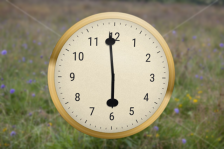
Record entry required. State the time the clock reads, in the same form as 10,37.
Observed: 5,59
